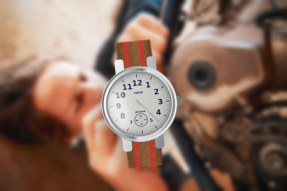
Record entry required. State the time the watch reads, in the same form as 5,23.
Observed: 4,23
